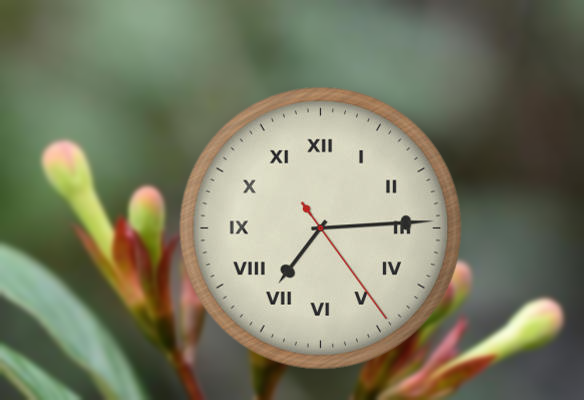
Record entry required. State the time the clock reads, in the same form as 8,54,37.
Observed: 7,14,24
